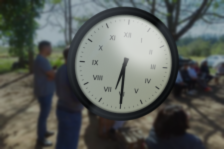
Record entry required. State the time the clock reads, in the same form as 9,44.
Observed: 6,30
